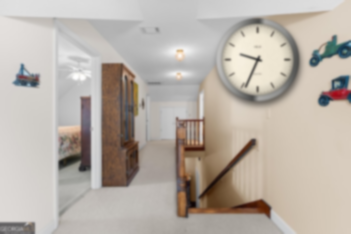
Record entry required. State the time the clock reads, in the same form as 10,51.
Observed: 9,34
